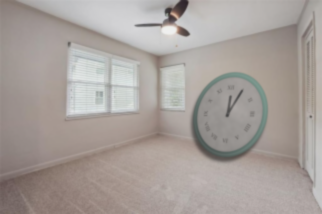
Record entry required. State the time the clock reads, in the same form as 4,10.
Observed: 12,05
